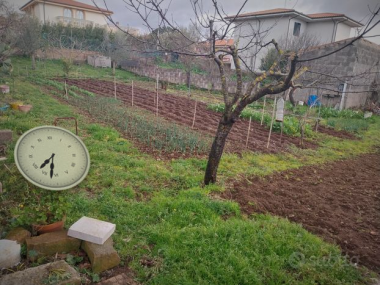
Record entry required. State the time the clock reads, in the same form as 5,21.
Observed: 7,32
